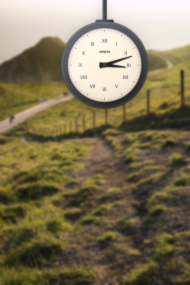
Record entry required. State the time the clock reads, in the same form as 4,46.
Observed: 3,12
